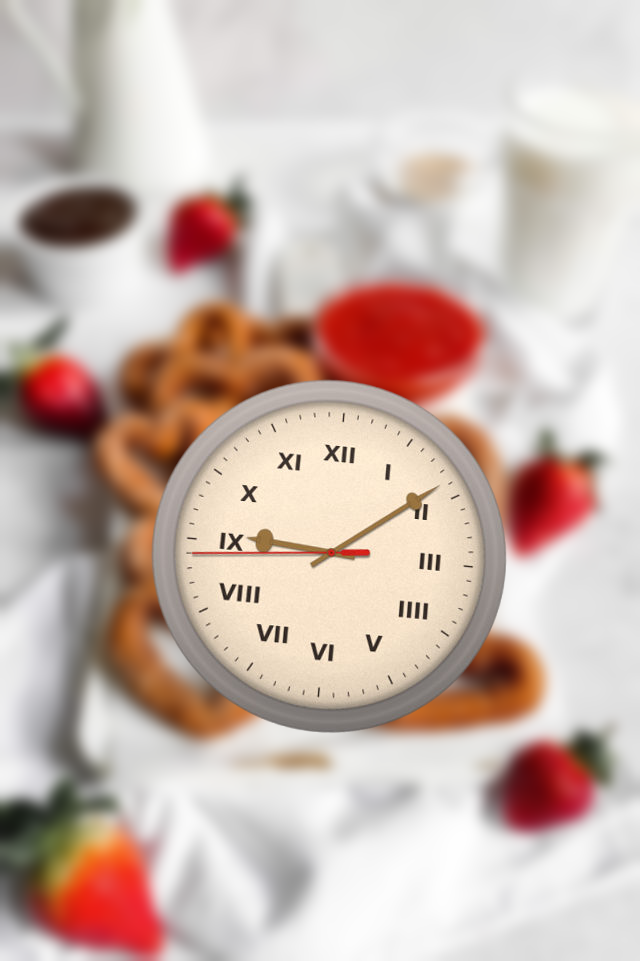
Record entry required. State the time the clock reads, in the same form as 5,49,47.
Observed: 9,08,44
